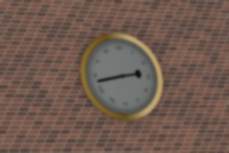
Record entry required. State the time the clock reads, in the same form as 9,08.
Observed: 2,43
